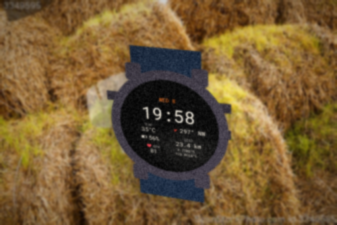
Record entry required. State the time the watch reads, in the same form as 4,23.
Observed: 19,58
